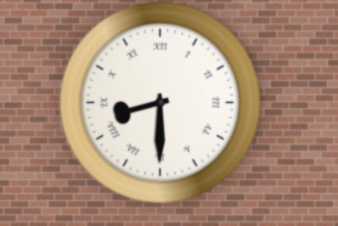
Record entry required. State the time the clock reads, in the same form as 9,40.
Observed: 8,30
